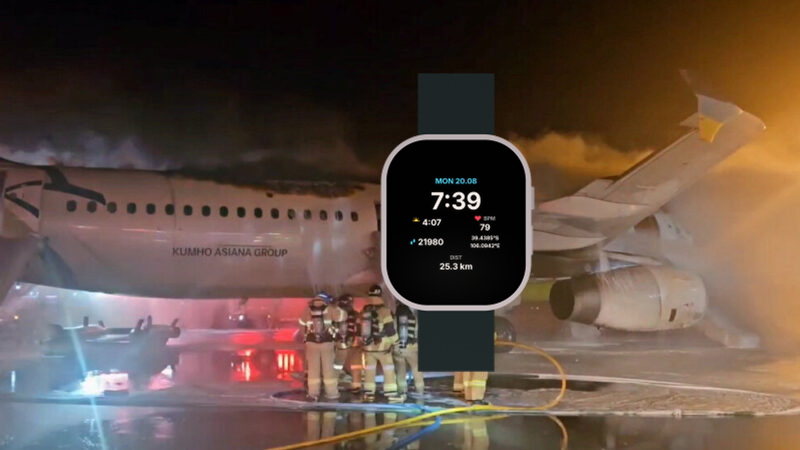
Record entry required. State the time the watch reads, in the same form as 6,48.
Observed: 7,39
